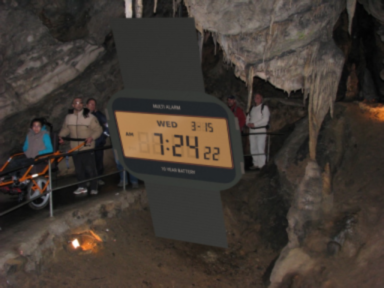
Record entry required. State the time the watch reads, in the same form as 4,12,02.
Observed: 7,24,22
